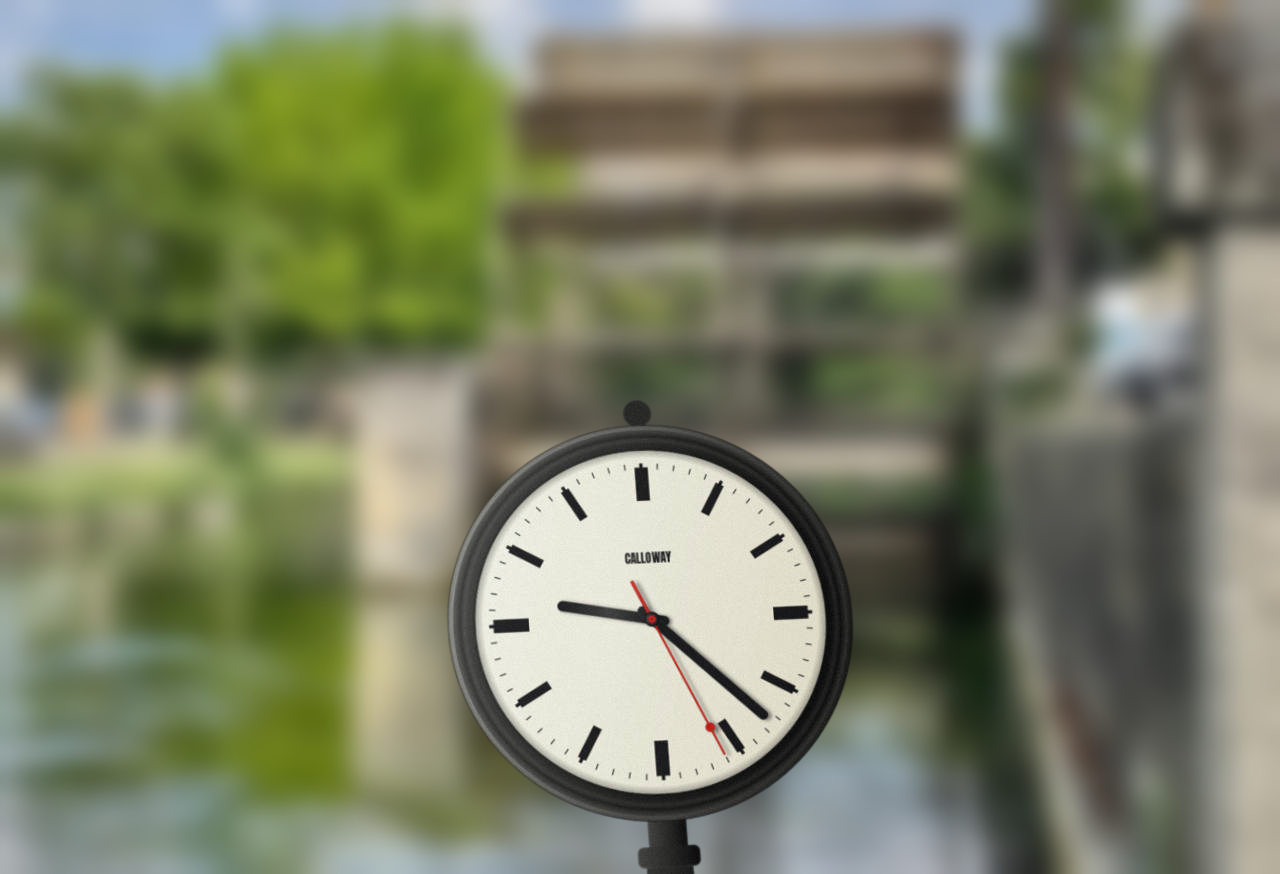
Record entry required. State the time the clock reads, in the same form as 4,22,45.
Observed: 9,22,26
